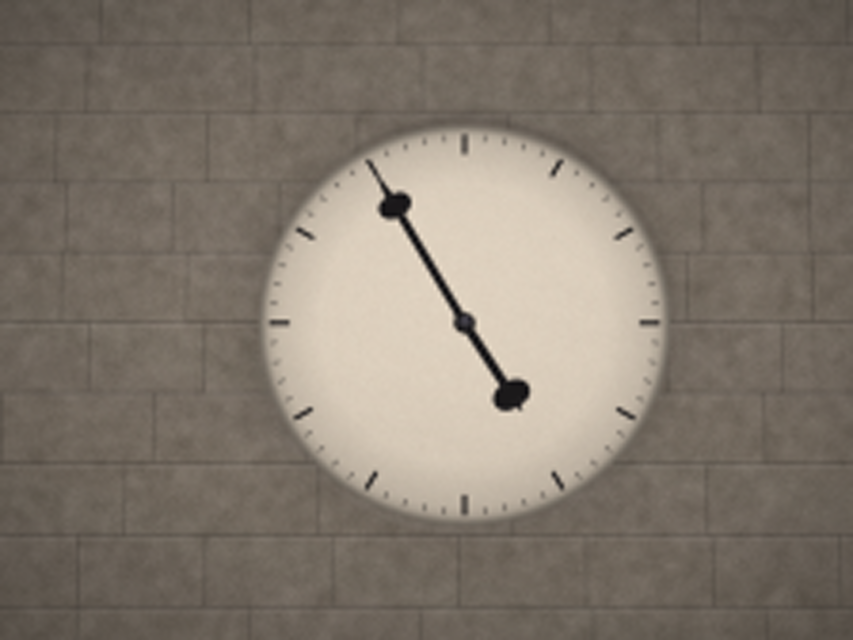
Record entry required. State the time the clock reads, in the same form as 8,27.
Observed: 4,55
